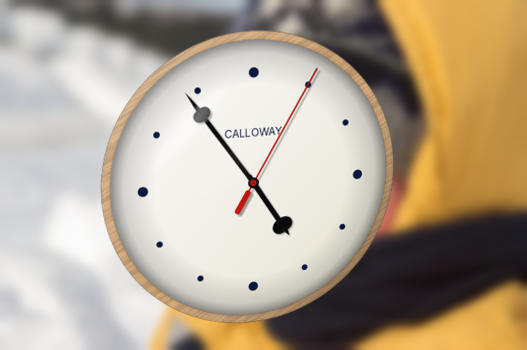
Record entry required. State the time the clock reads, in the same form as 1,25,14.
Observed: 4,54,05
